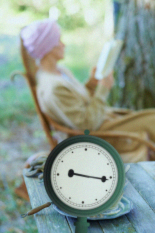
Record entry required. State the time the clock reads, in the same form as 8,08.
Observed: 9,16
